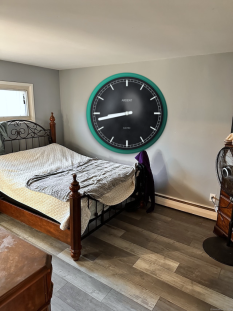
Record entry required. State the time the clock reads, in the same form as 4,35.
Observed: 8,43
